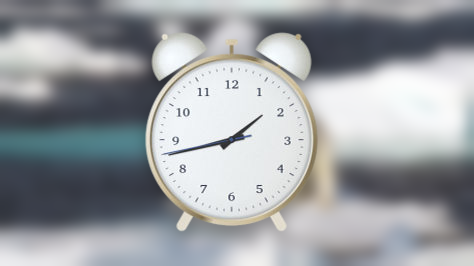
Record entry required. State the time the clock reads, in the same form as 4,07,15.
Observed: 1,42,43
